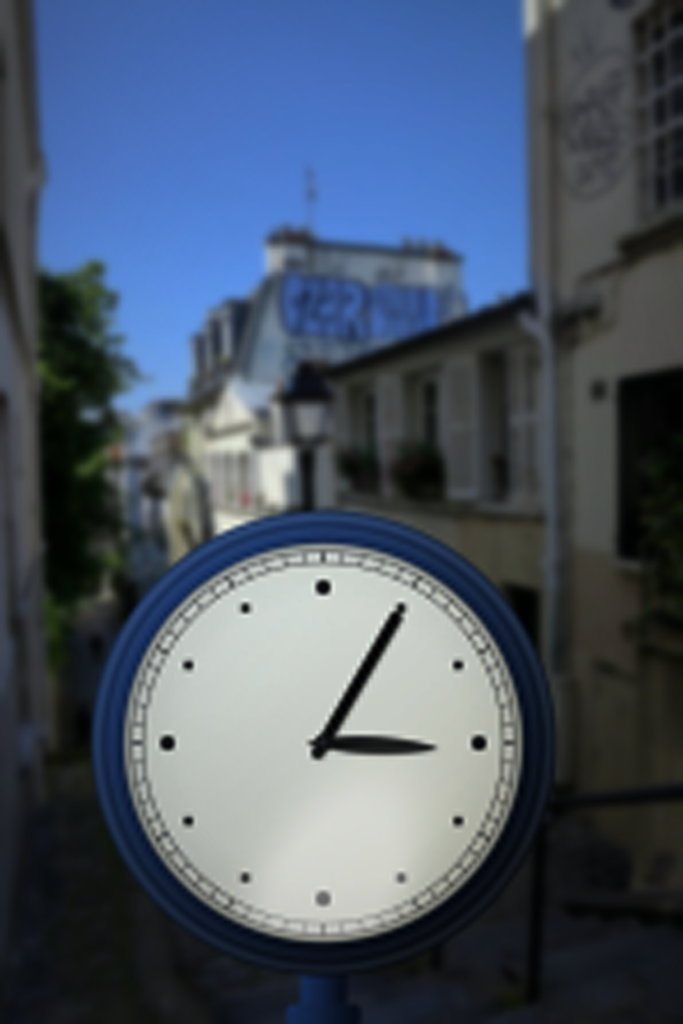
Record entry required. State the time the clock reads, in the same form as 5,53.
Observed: 3,05
